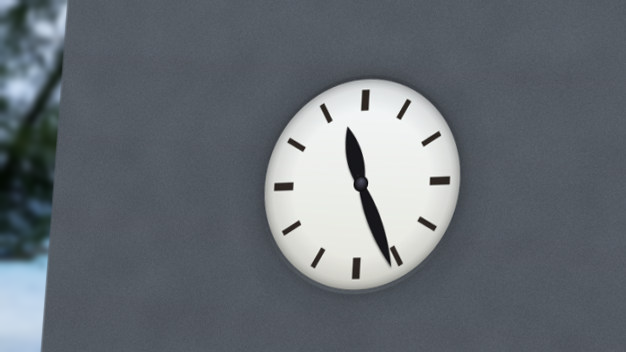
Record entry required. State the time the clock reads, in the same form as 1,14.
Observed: 11,26
